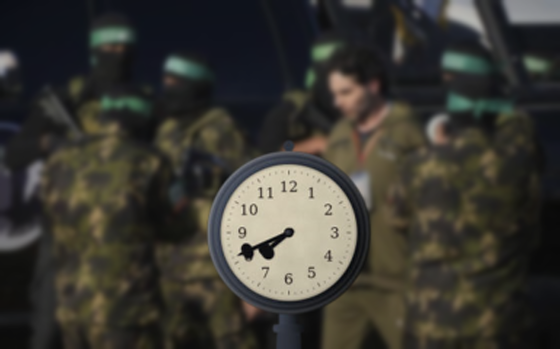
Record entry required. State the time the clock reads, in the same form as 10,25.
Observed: 7,41
